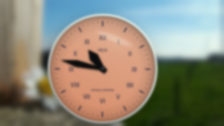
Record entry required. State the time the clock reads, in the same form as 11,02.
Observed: 10,47
